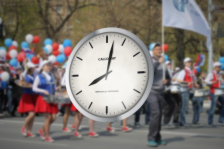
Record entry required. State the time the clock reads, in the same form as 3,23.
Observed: 8,02
